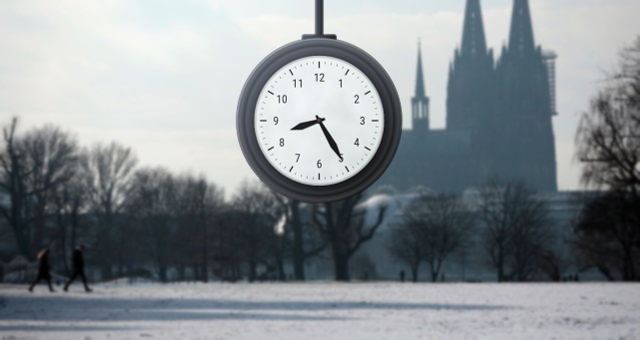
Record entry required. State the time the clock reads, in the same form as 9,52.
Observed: 8,25
